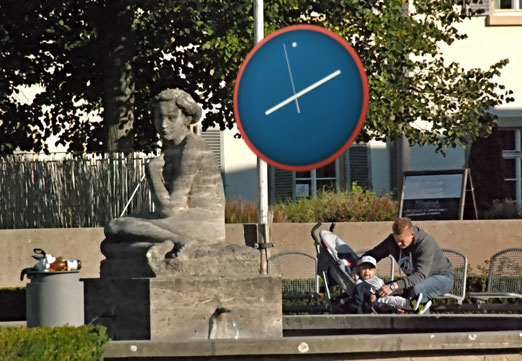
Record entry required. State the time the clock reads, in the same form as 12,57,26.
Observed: 8,10,58
